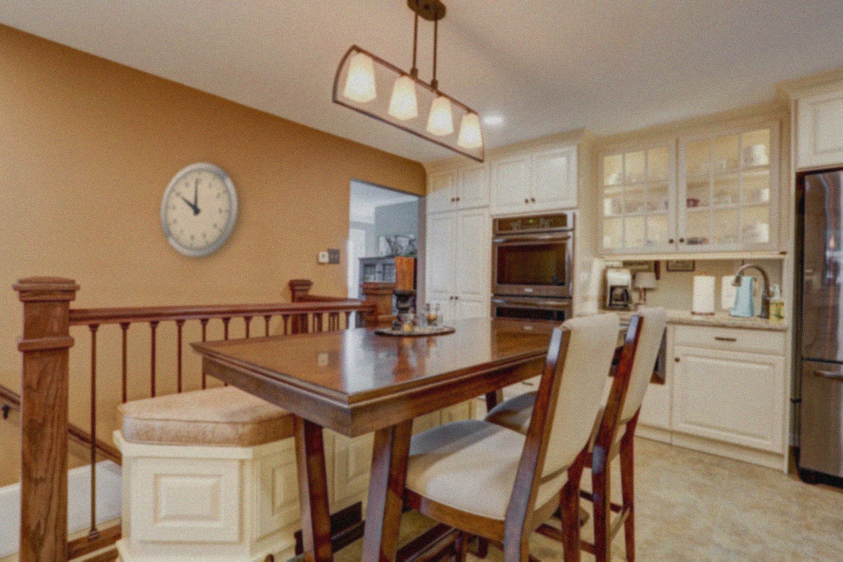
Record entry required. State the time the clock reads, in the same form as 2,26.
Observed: 9,59
